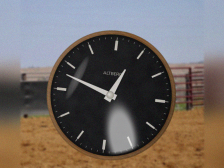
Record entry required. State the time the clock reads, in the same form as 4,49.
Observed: 12,48
